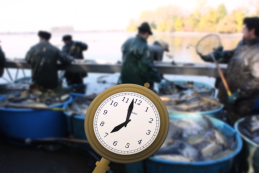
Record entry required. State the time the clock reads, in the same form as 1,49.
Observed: 6,58
